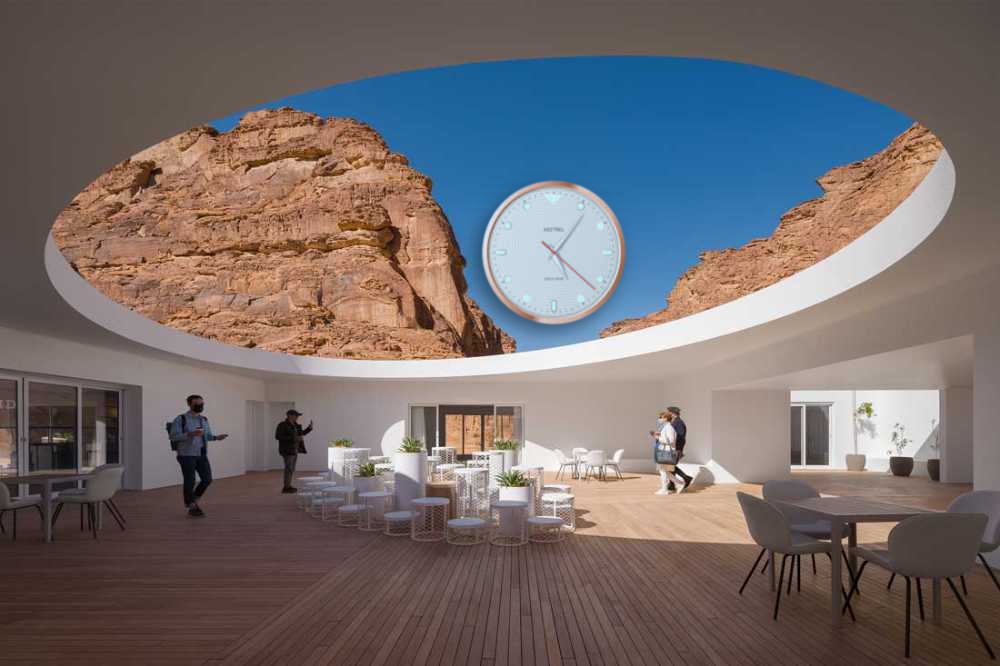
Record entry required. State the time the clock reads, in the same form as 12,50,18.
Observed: 5,06,22
